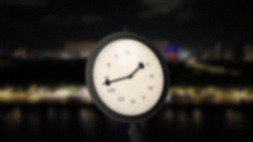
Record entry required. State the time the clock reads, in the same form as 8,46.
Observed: 1,43
